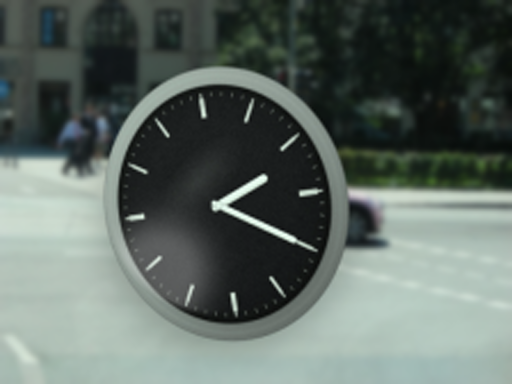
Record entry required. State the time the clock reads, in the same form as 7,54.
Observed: 2,20
